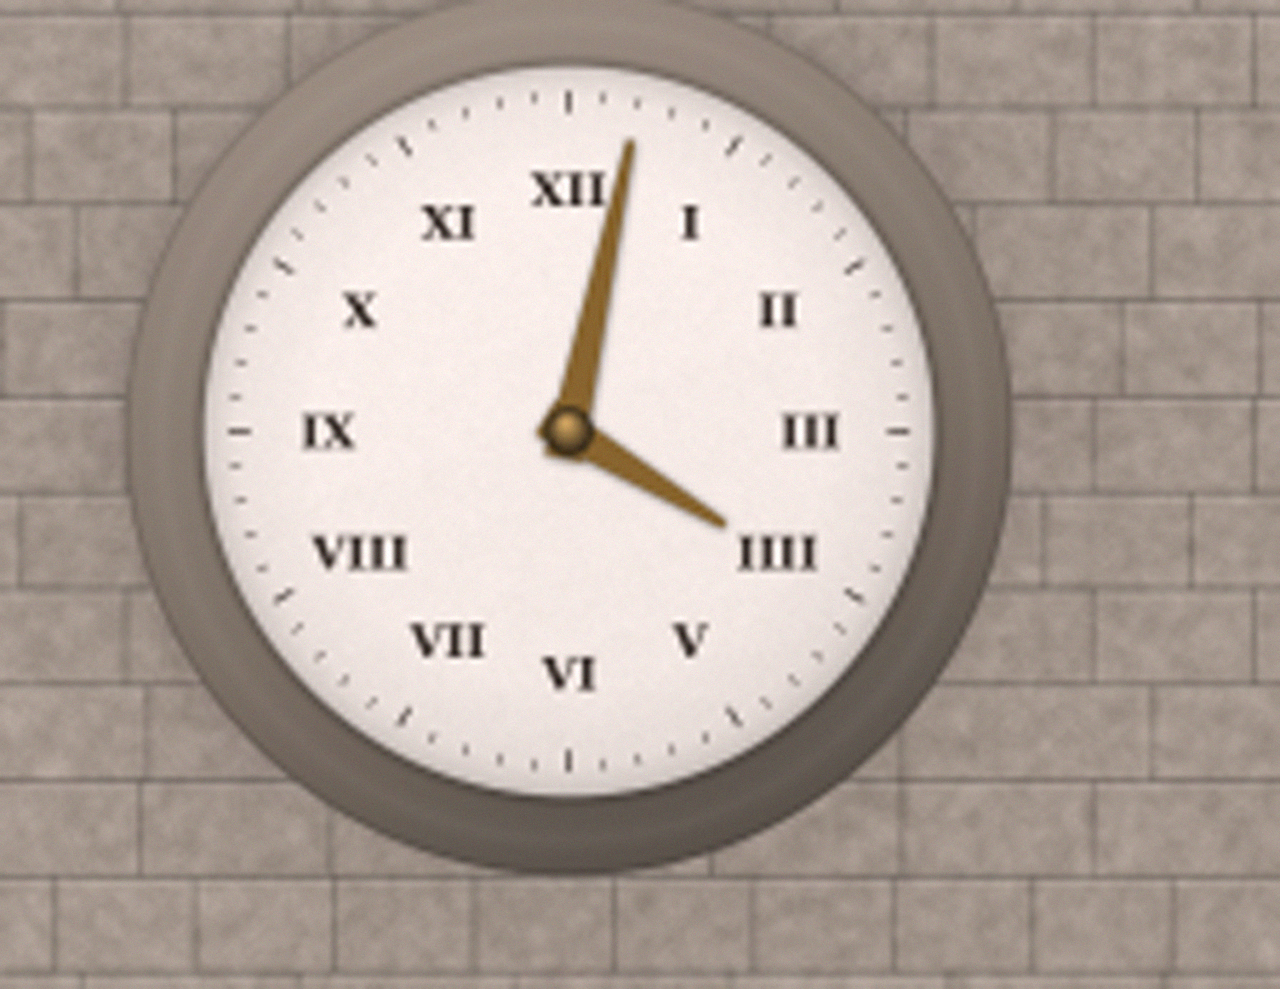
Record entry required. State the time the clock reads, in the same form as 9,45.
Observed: 4,02
